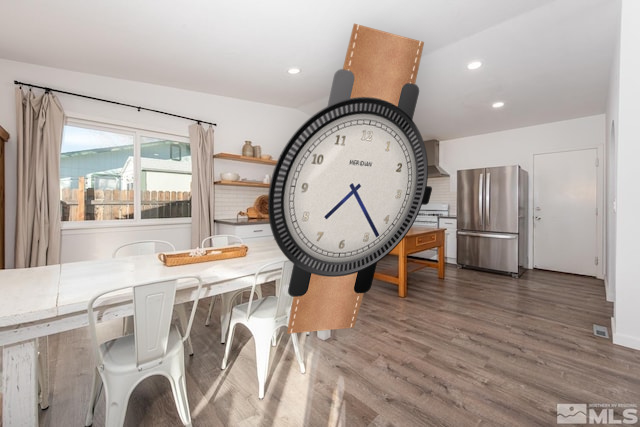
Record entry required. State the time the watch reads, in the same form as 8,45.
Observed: 7,23
